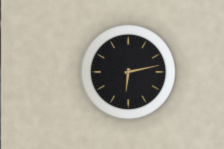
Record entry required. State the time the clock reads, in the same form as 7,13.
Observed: 6,13
